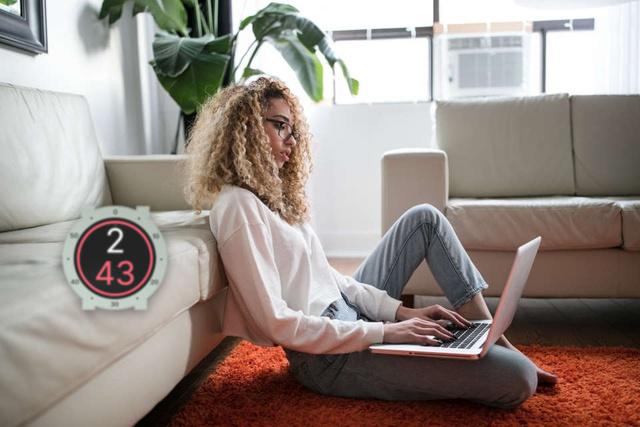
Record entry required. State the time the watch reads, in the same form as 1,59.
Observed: 2,43
